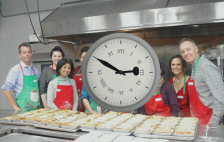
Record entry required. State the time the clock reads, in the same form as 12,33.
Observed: 2,50
